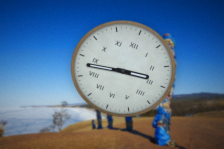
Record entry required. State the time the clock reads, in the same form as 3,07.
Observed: 2,43
